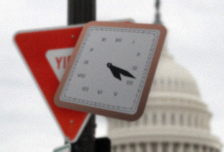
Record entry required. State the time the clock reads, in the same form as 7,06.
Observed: 4,18
